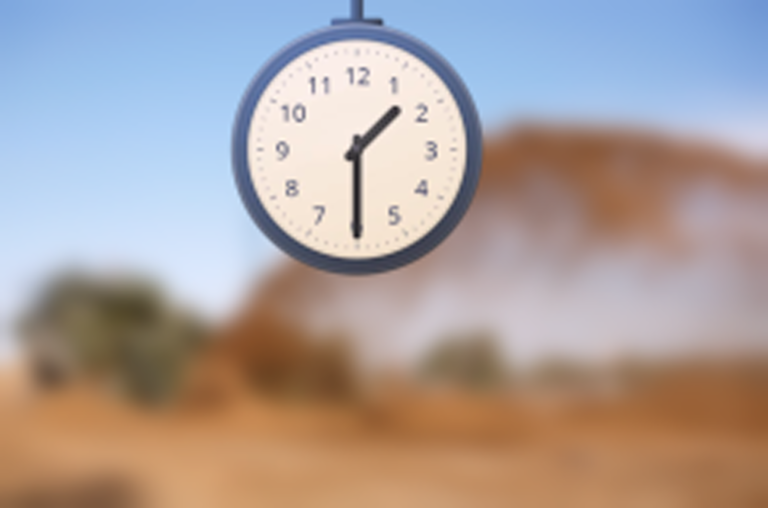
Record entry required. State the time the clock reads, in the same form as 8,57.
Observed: 1,30
